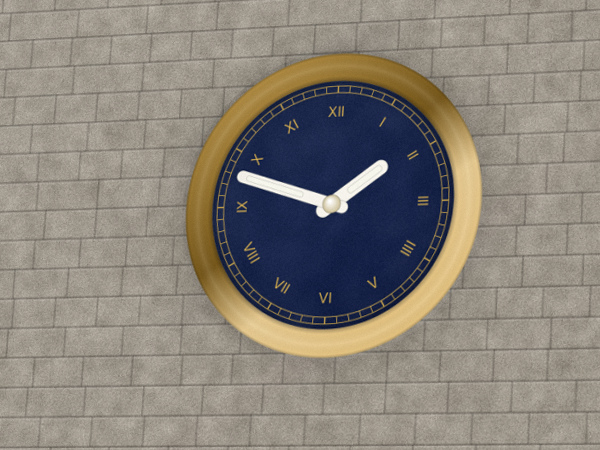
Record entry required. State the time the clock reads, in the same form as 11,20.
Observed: 1,48
